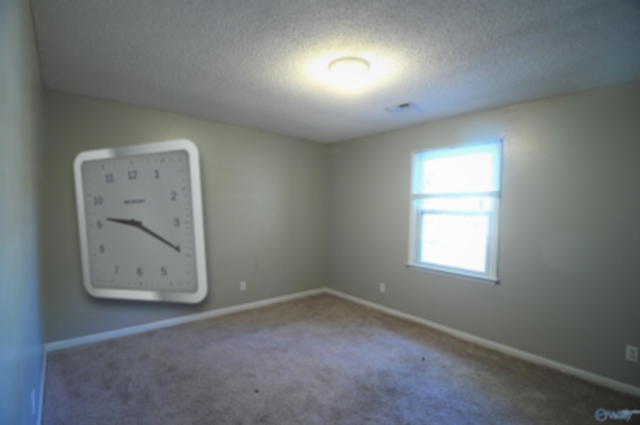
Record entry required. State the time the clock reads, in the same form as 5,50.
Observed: 9,20
